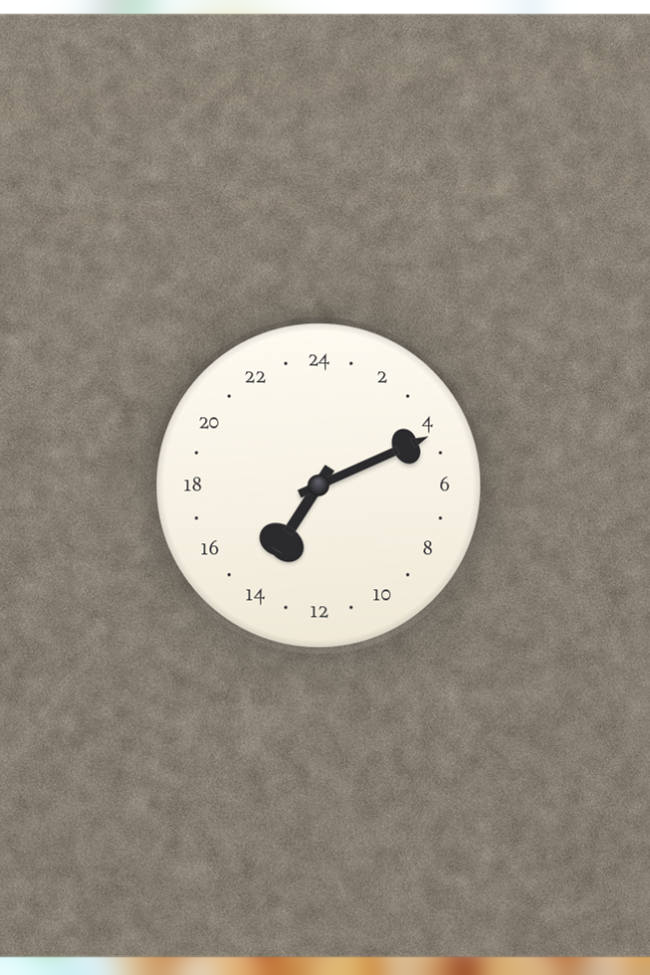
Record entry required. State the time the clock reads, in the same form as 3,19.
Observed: 14,11
